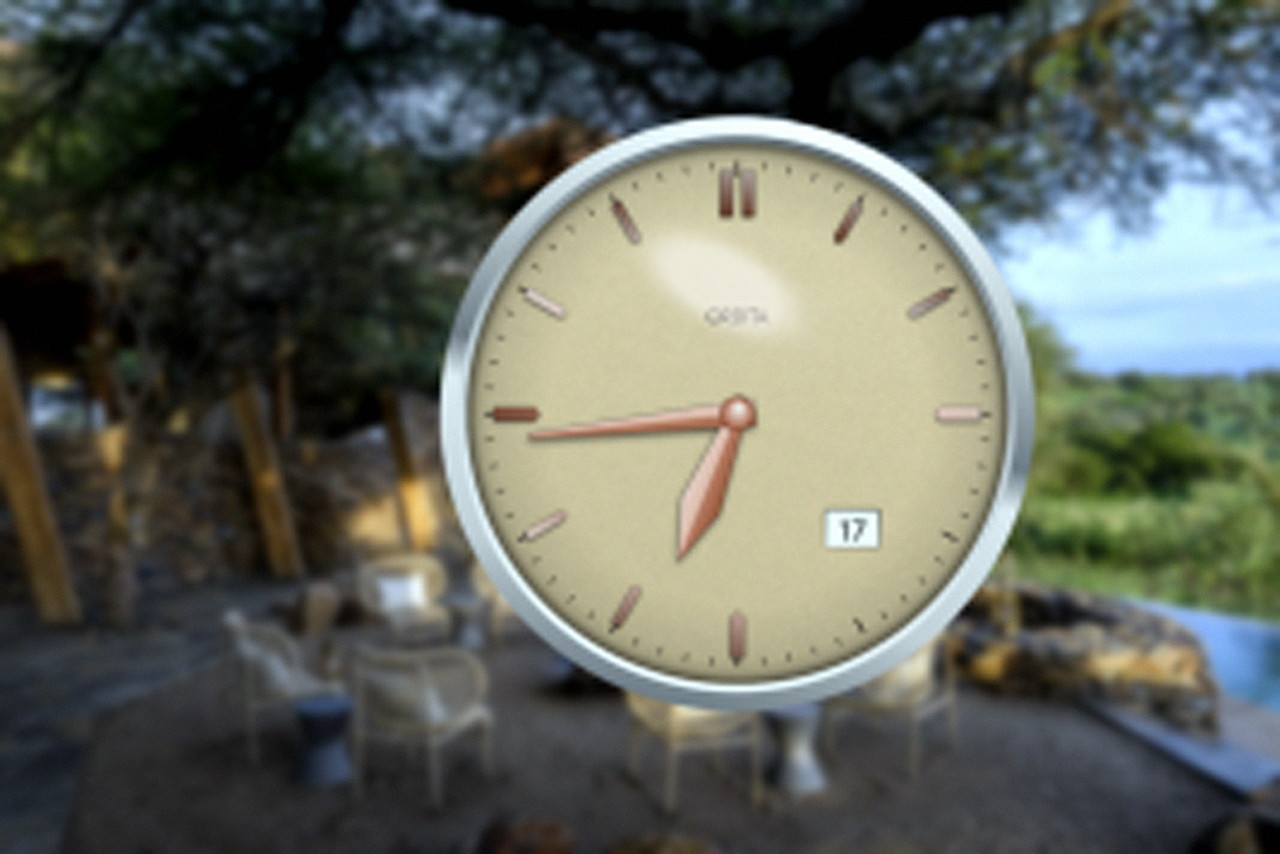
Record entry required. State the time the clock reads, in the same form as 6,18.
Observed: 6,44
